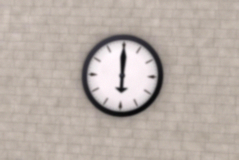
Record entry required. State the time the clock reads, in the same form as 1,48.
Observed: 6,00
